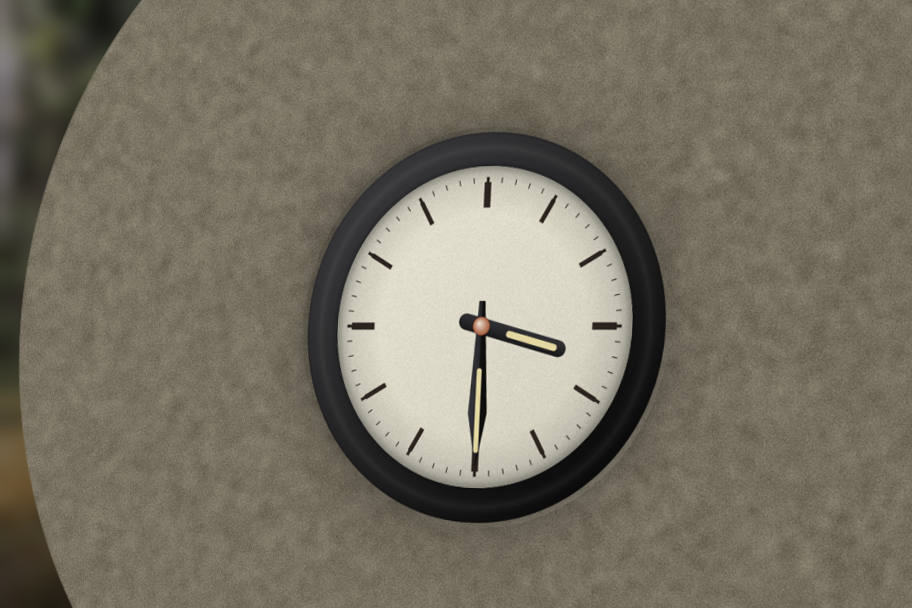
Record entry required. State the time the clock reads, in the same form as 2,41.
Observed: 3,30
